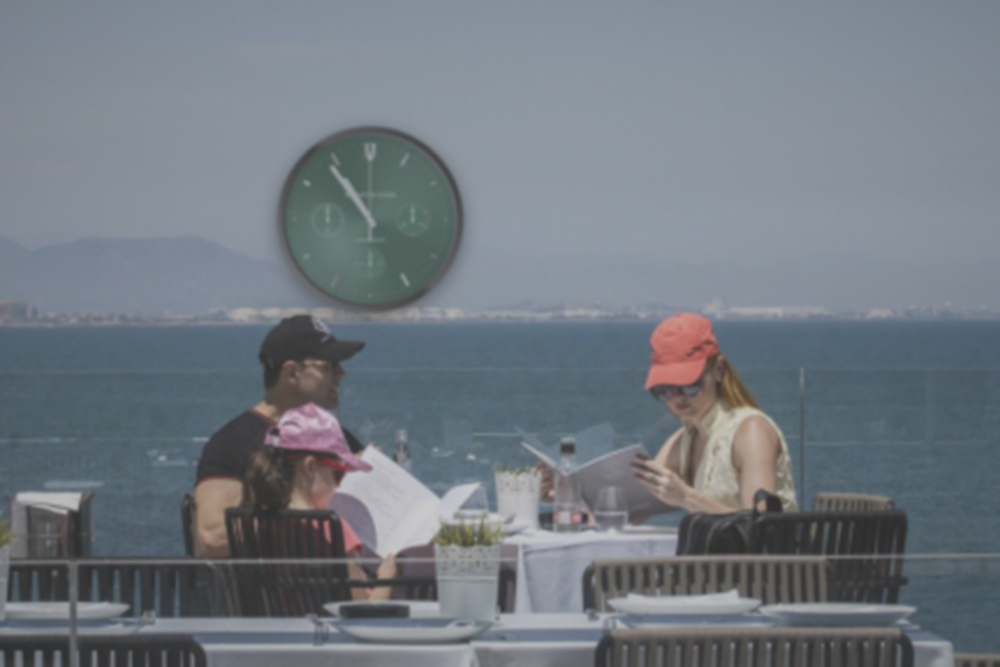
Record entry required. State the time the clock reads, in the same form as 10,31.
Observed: 10,54
